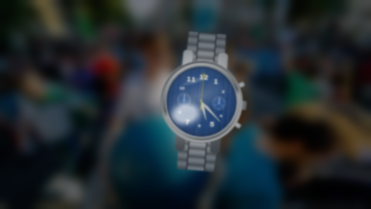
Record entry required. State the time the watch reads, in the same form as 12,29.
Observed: 5,22
